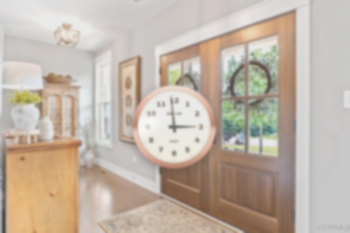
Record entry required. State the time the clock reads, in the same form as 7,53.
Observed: 2,59
